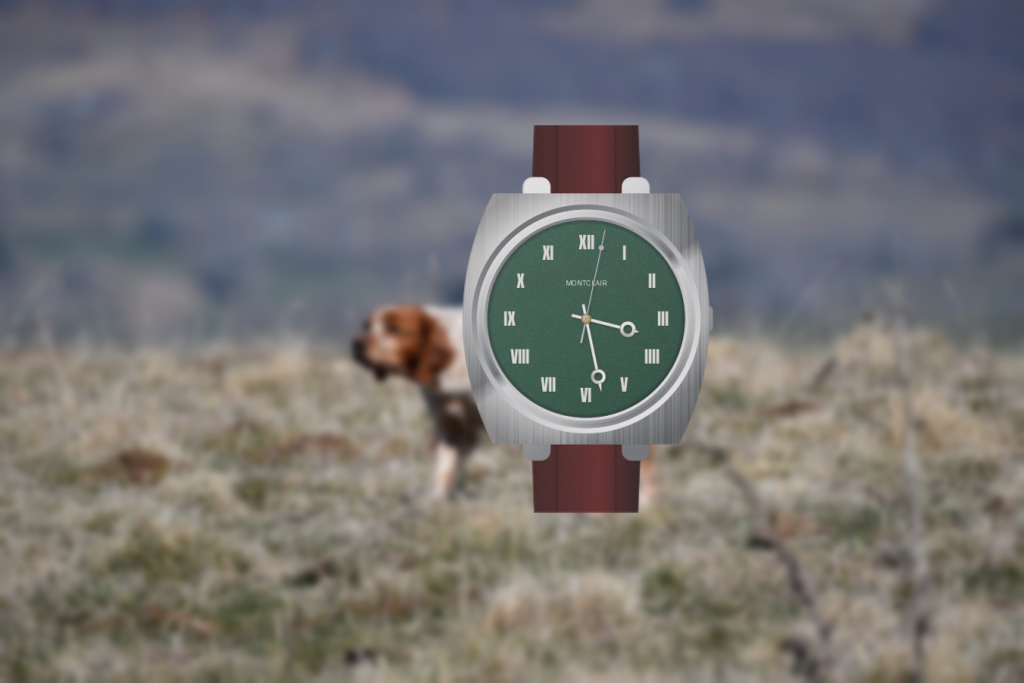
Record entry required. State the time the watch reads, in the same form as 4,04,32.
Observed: 3,28,02
